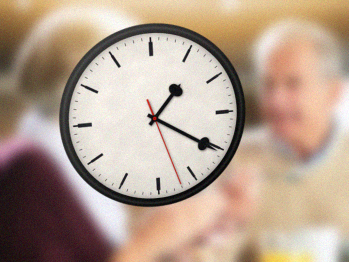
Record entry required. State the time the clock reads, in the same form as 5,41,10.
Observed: 1,20,27
